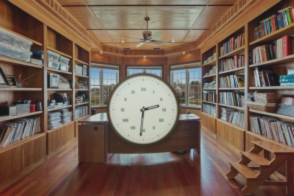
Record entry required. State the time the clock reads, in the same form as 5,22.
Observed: 2,31
